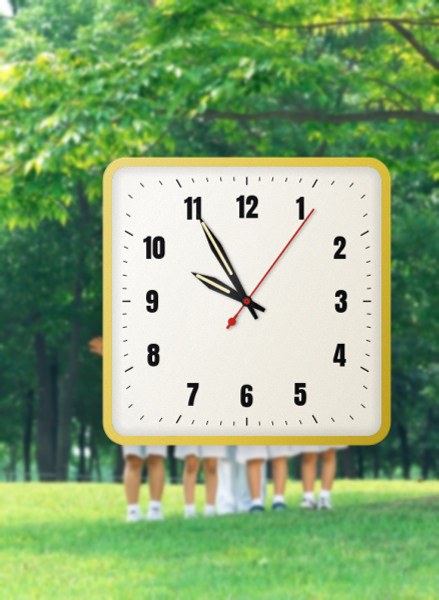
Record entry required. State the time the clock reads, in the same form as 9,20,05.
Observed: 9,55,06
